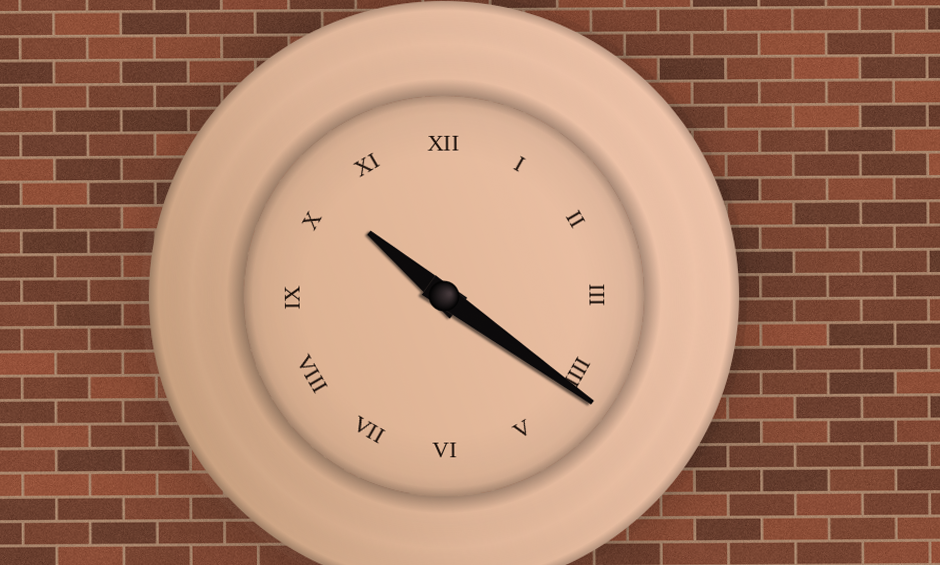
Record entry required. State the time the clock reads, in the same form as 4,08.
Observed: 10,21
